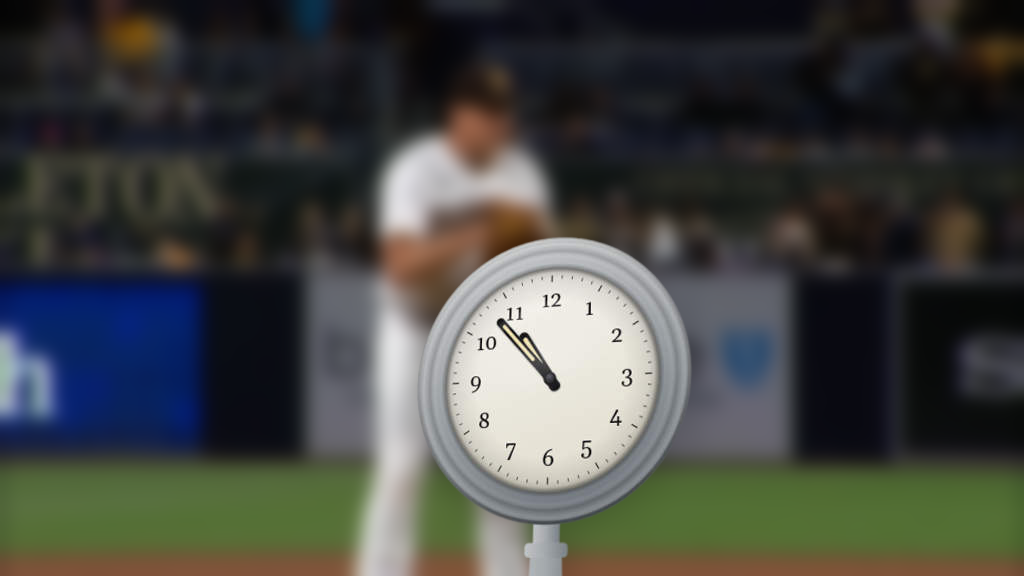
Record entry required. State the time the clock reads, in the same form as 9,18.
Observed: 10,53
